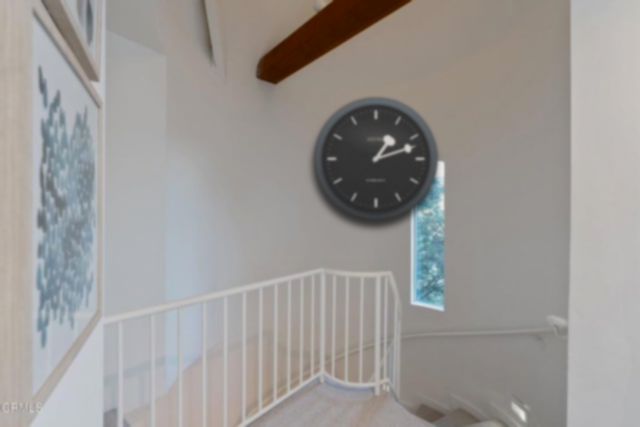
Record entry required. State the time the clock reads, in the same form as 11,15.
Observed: 1,12
